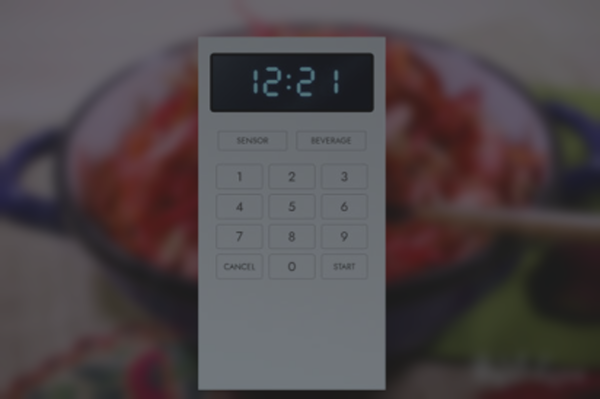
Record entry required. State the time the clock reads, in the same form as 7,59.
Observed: 12,21
